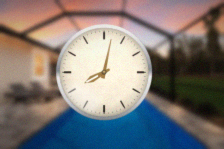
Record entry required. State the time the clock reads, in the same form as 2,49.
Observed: 8,02
